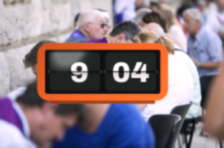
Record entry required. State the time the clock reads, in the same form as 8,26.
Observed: 9,04
